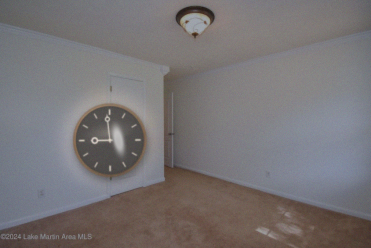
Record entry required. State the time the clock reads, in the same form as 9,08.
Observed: 8,59
